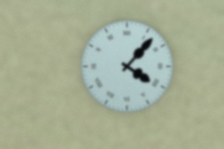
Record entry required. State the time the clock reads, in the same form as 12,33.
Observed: 4,07
